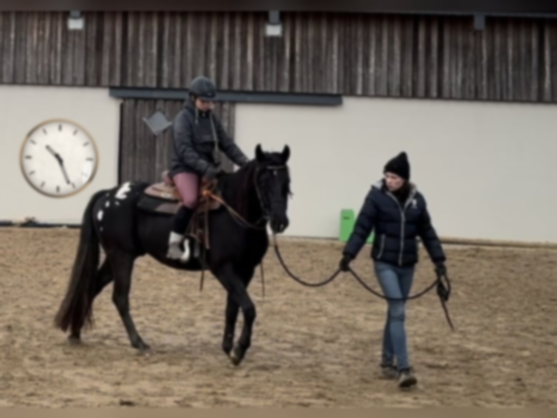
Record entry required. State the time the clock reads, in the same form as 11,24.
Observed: 10,26
